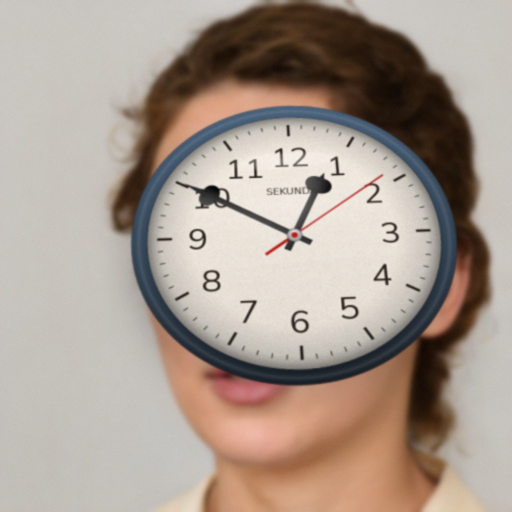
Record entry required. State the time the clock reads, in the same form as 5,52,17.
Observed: 12,50,09
